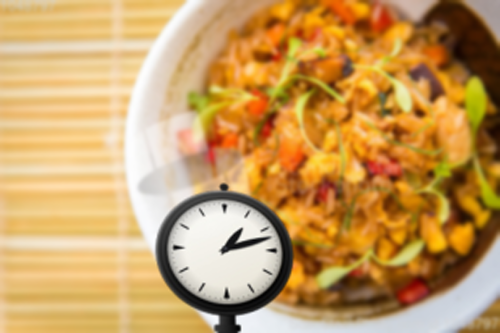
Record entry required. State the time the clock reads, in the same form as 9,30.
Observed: 1,12
